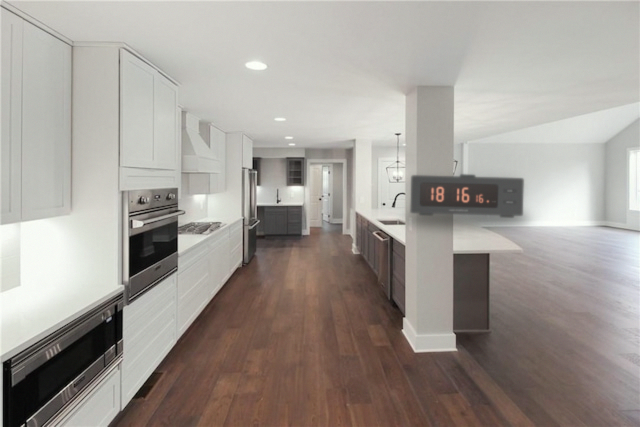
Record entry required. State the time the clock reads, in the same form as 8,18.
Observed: 18,16
